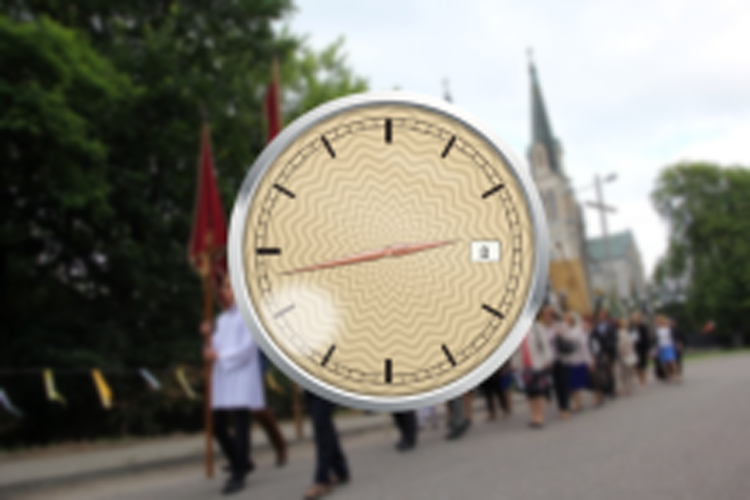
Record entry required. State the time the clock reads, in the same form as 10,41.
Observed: 2,43
